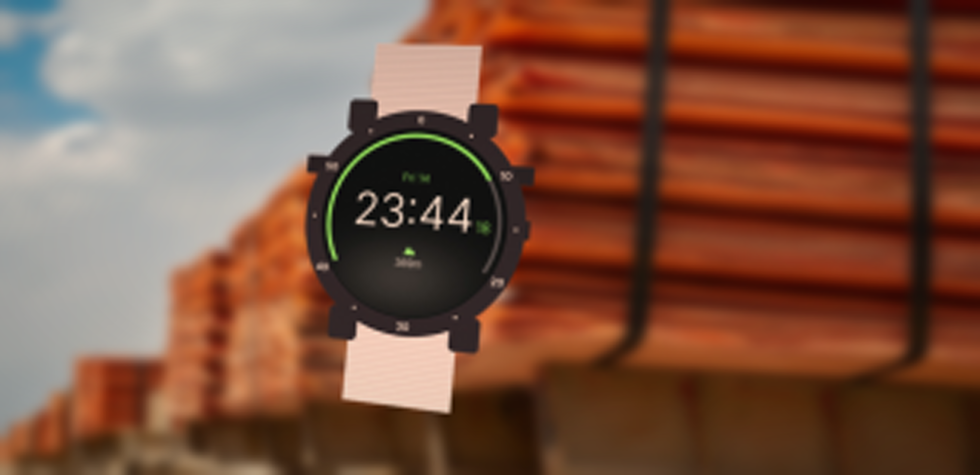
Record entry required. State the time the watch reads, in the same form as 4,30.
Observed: 23,44
